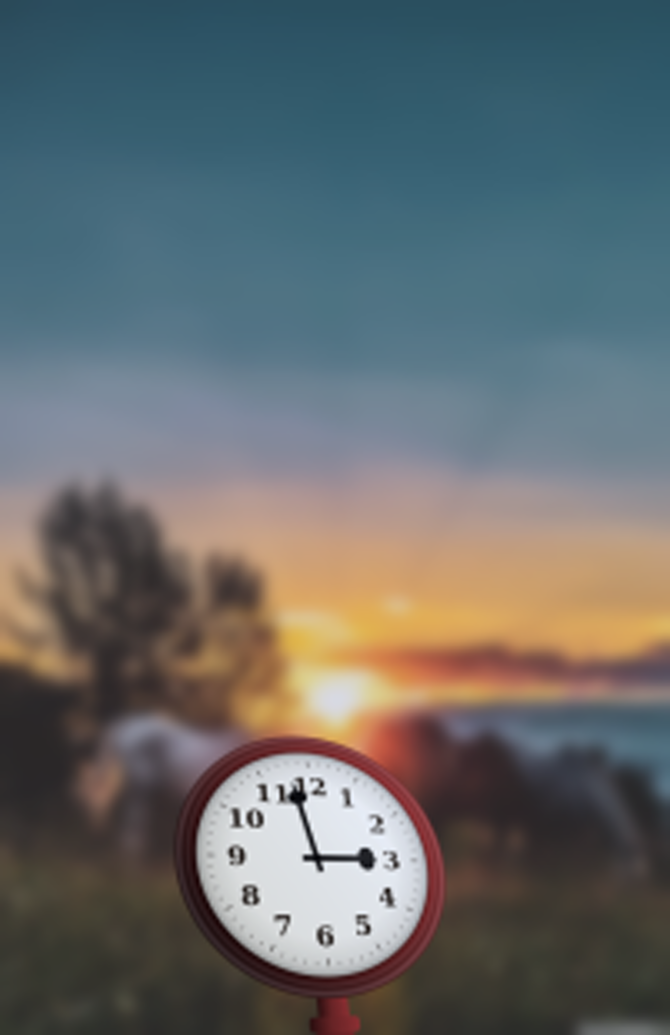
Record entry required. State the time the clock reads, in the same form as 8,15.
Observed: 2,58
